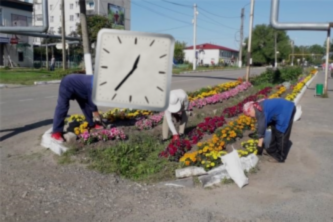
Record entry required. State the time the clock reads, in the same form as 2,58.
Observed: 12,36
